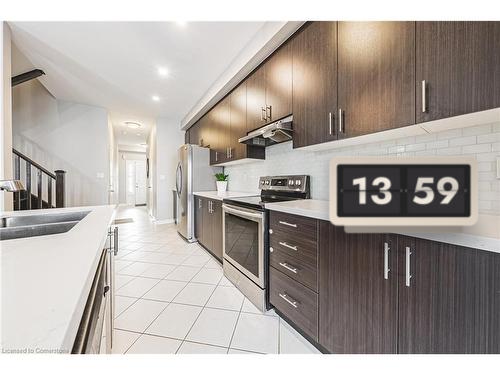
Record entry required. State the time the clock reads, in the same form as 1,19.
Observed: 13,59
